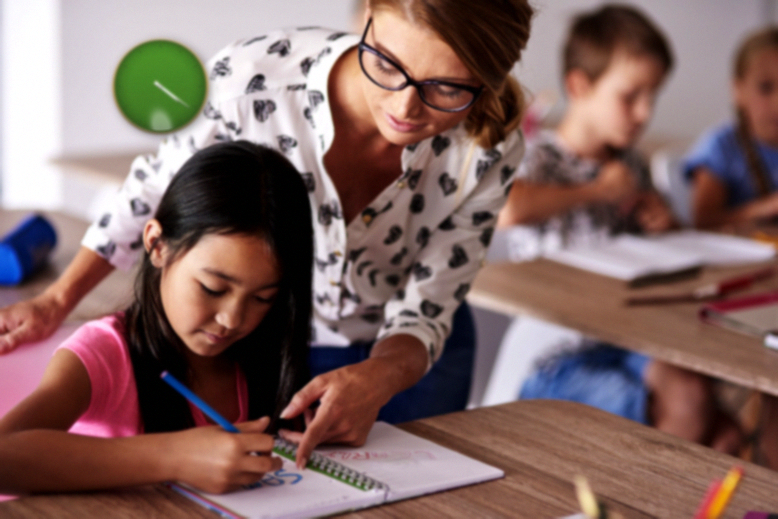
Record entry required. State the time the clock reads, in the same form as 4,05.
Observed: 4,21
